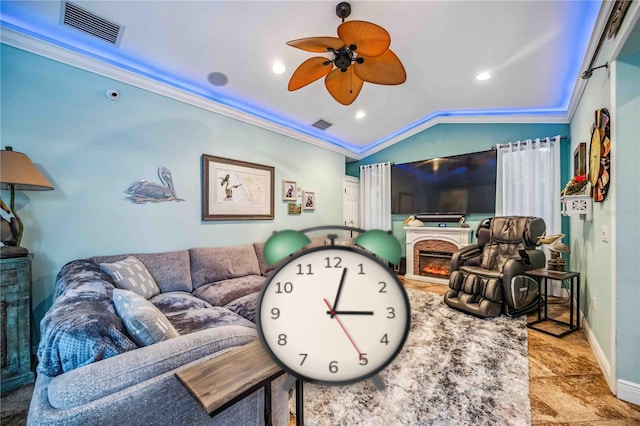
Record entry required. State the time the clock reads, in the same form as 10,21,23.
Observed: 3,02,25
